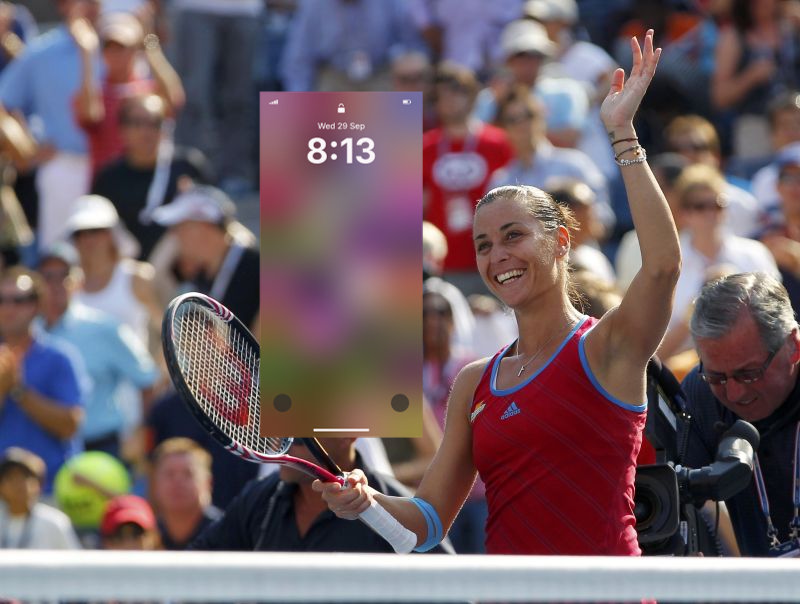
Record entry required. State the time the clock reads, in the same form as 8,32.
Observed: 8,13
